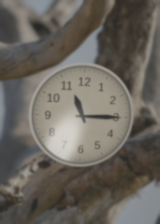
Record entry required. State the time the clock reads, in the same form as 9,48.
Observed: 11,15
